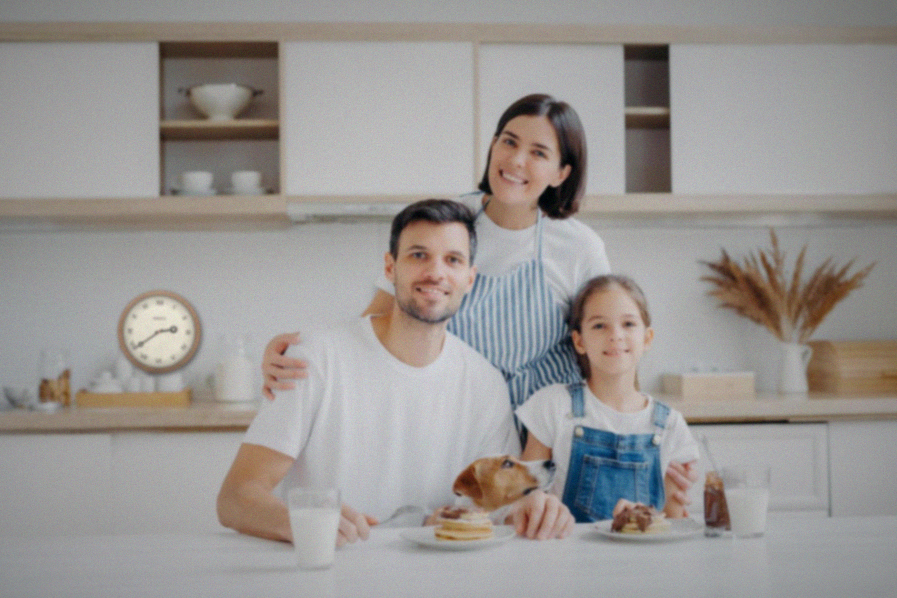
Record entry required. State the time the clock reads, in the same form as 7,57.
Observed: 2,39
